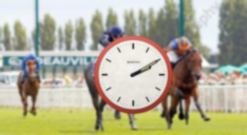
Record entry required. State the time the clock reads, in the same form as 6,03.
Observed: 2,10
